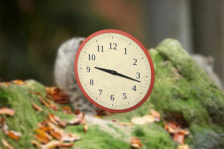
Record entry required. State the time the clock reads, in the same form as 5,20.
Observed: 9,17
